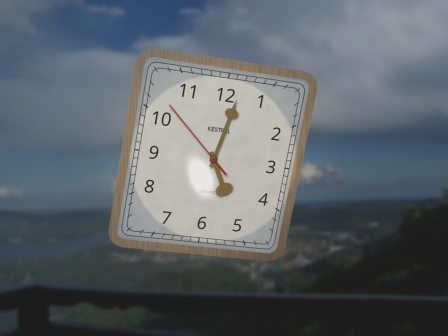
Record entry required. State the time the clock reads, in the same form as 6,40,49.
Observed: 5,01,52
